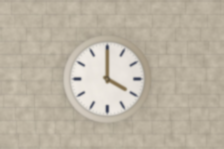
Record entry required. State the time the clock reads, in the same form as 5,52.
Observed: 4,00
